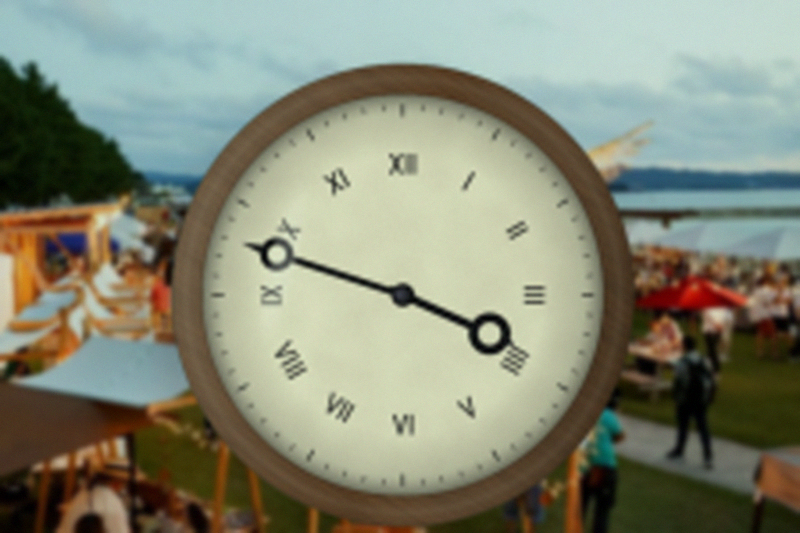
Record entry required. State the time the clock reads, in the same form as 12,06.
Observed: 3,48
